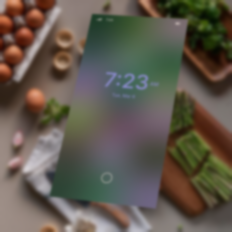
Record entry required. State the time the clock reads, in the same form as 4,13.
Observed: 7,23
